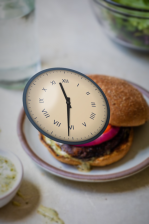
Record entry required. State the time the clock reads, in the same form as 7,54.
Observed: 11,31
